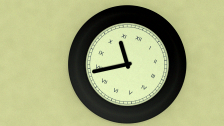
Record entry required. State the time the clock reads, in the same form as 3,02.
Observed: 10,39
